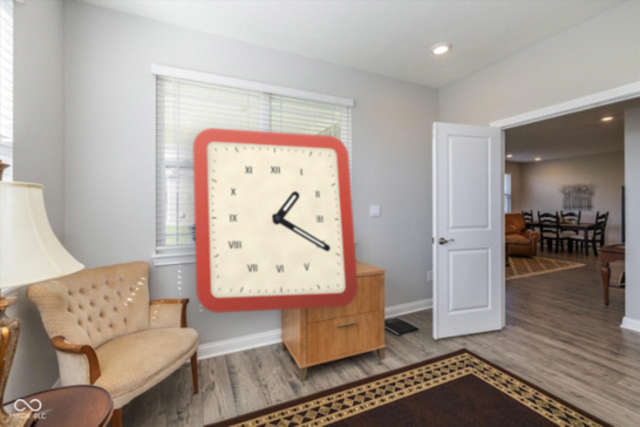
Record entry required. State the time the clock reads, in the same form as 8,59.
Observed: 1,20
